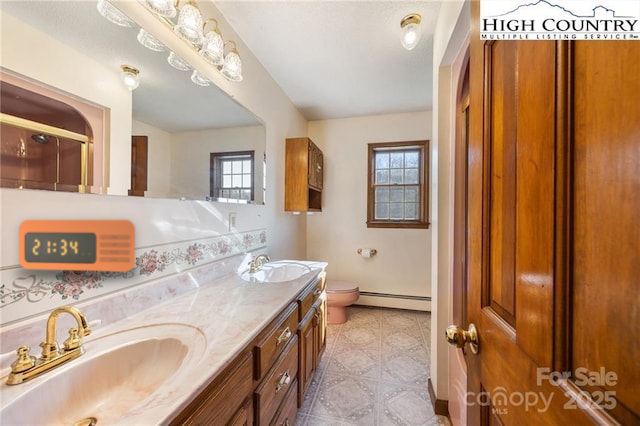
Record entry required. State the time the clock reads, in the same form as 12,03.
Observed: 21,34
